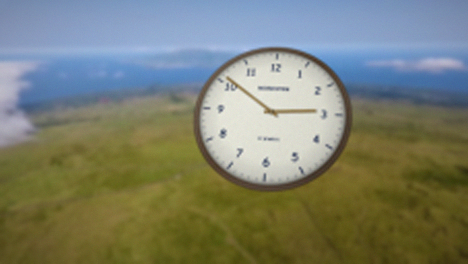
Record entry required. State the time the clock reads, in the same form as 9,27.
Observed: 2,51
